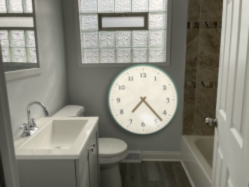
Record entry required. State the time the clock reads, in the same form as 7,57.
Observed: 7,23
